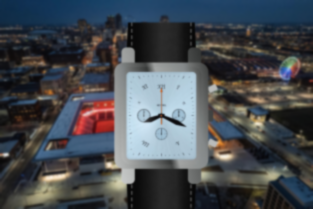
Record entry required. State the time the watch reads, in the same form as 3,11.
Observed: 8,19
